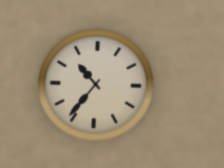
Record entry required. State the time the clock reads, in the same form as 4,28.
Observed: 10,36
